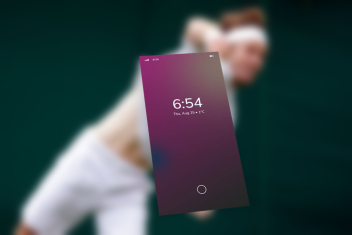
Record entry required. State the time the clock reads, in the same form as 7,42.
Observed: 6,54
